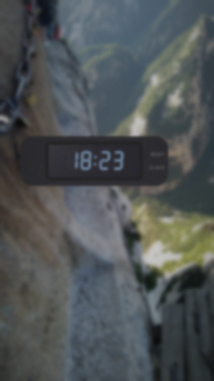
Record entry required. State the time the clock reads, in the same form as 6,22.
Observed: 18,23
